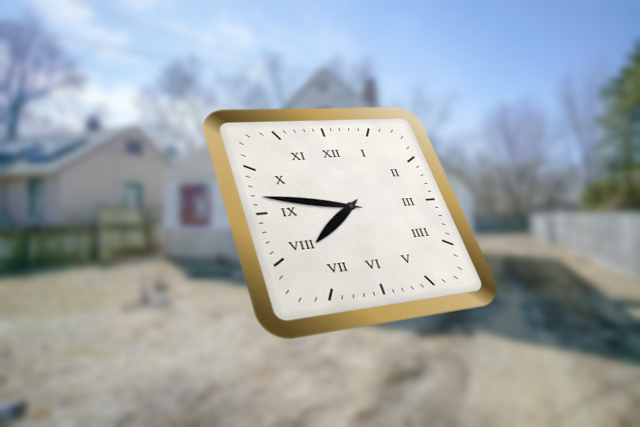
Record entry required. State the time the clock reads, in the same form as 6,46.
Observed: 7,47
